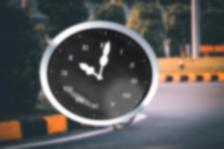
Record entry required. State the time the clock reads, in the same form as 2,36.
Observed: 10,01
